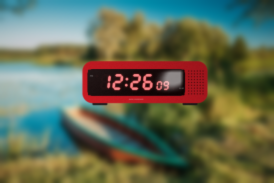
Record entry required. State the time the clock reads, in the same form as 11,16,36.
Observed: 12,26,09
